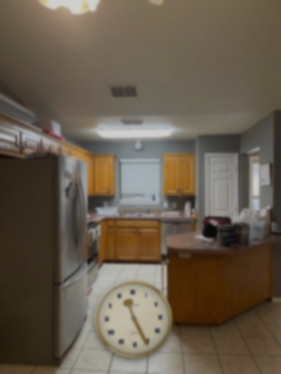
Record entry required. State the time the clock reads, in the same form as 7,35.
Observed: 11,26
